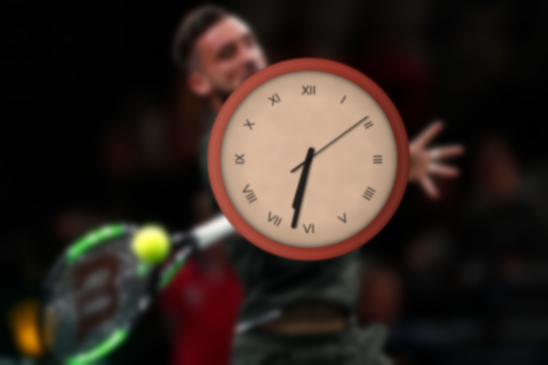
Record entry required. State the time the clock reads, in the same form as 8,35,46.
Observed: 6,32,09
